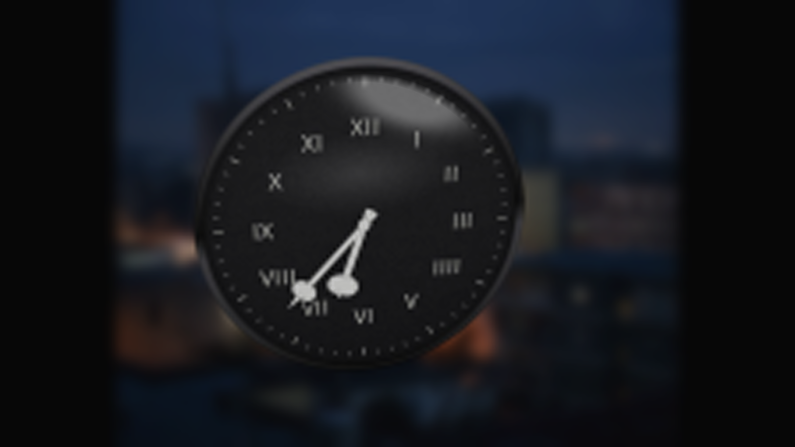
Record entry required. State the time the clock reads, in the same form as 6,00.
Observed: 6,37
